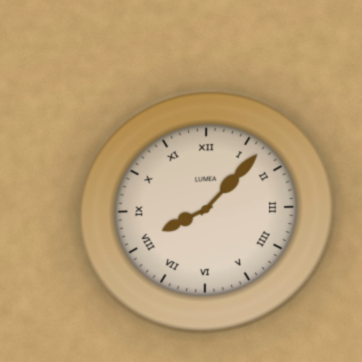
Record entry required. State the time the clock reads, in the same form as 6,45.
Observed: 8,07
